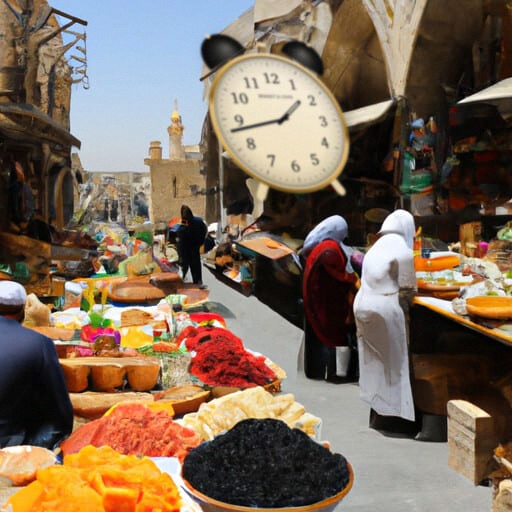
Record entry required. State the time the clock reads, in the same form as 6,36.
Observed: 1,43
